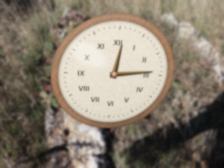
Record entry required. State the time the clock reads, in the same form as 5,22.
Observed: 12,14
